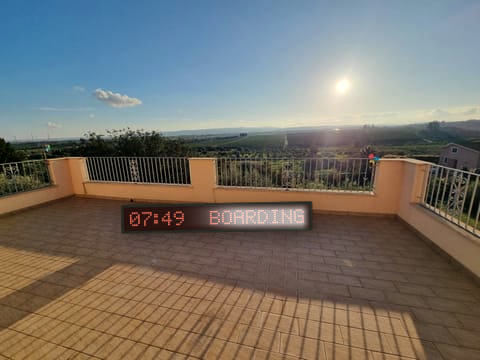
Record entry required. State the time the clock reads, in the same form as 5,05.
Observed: 7,49
